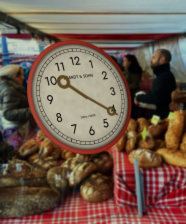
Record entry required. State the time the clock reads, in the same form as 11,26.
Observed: 10,21
